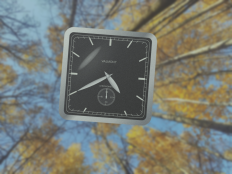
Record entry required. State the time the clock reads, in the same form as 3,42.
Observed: 4,40
